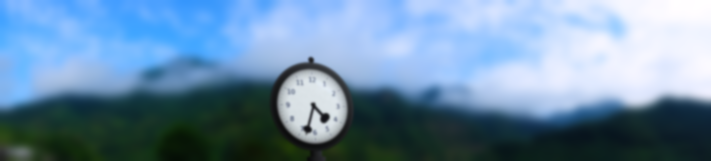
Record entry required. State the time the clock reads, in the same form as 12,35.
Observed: 4,33
